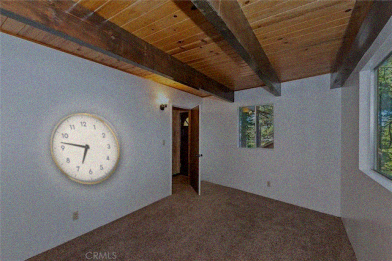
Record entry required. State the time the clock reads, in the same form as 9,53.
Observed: 6,47
